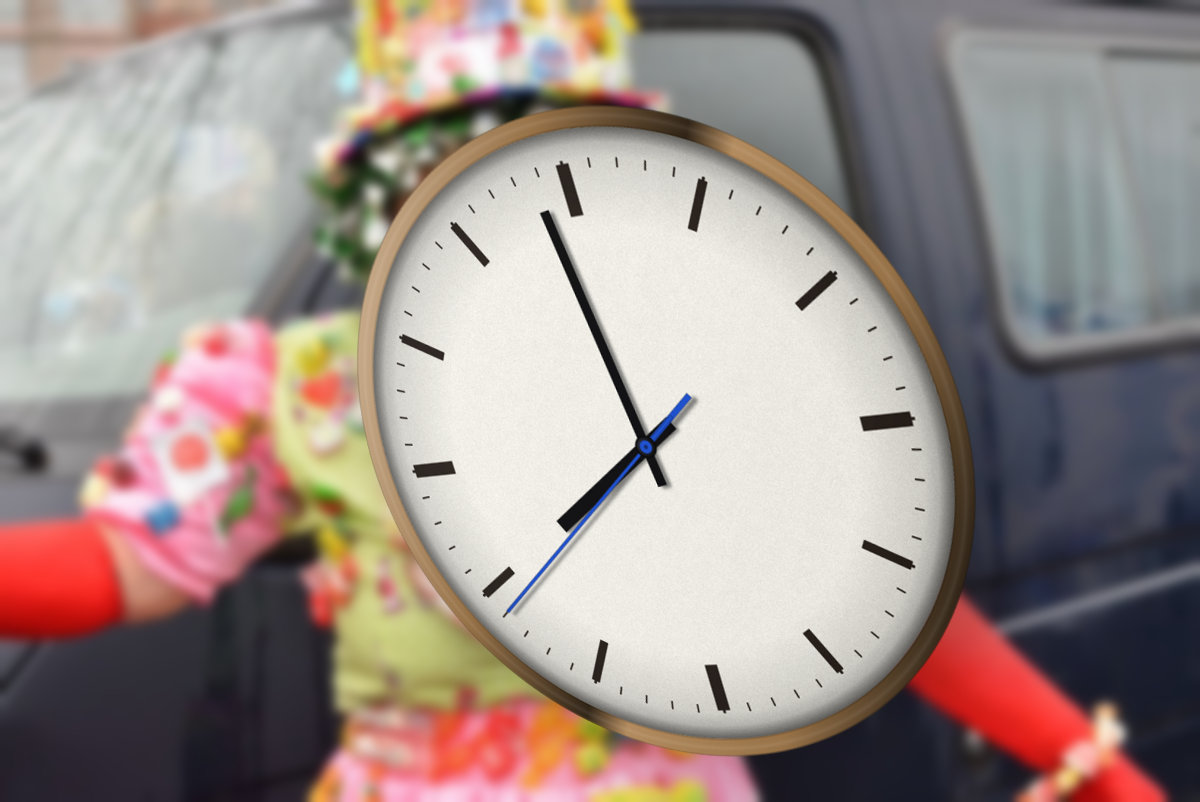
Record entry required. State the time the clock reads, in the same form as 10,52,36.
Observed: 7,58,39
